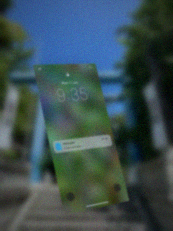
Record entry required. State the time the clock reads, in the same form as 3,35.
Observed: 9,35
